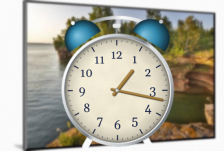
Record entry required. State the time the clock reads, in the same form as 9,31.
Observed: 1,17
